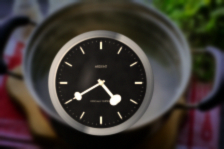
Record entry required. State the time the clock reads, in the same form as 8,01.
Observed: 4,40
